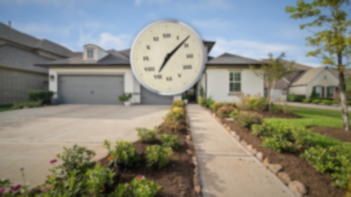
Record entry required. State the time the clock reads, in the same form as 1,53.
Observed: 7,08
